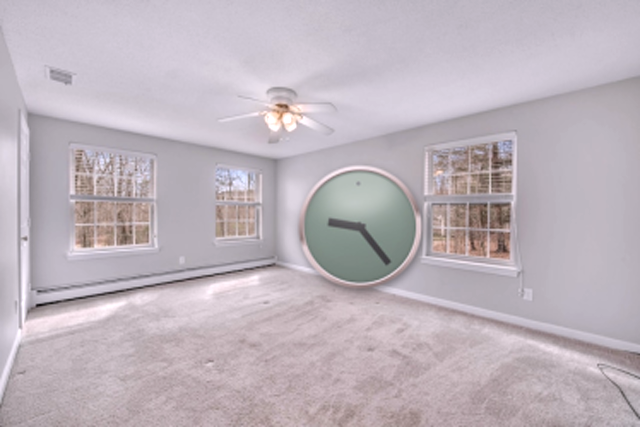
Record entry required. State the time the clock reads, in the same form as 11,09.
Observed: 9,24
